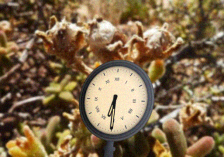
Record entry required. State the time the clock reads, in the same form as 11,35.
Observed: 6,30
